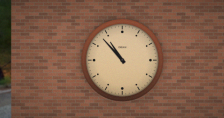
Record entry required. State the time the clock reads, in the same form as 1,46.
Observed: 10,53
